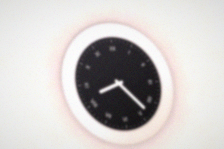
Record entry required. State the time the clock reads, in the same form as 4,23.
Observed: 8,23
